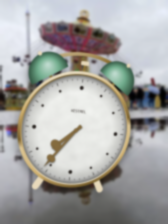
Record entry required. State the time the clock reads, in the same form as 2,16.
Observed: 7,36
